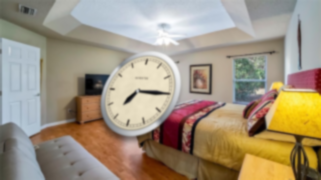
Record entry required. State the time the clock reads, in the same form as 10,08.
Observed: 7,15
